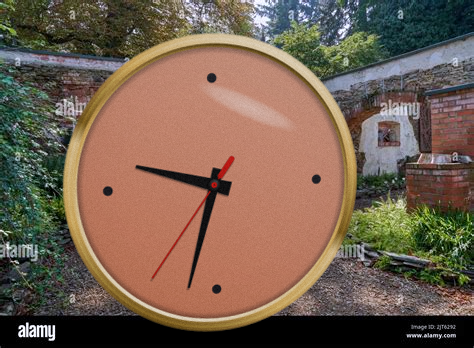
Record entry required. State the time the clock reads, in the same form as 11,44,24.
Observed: 9,32,36
